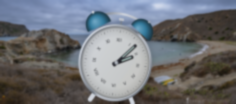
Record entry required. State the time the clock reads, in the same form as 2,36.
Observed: 2,07
